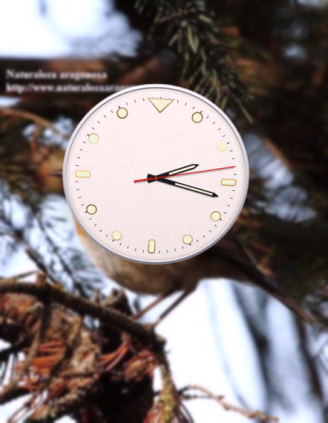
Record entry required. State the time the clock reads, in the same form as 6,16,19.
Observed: 2,17,13
